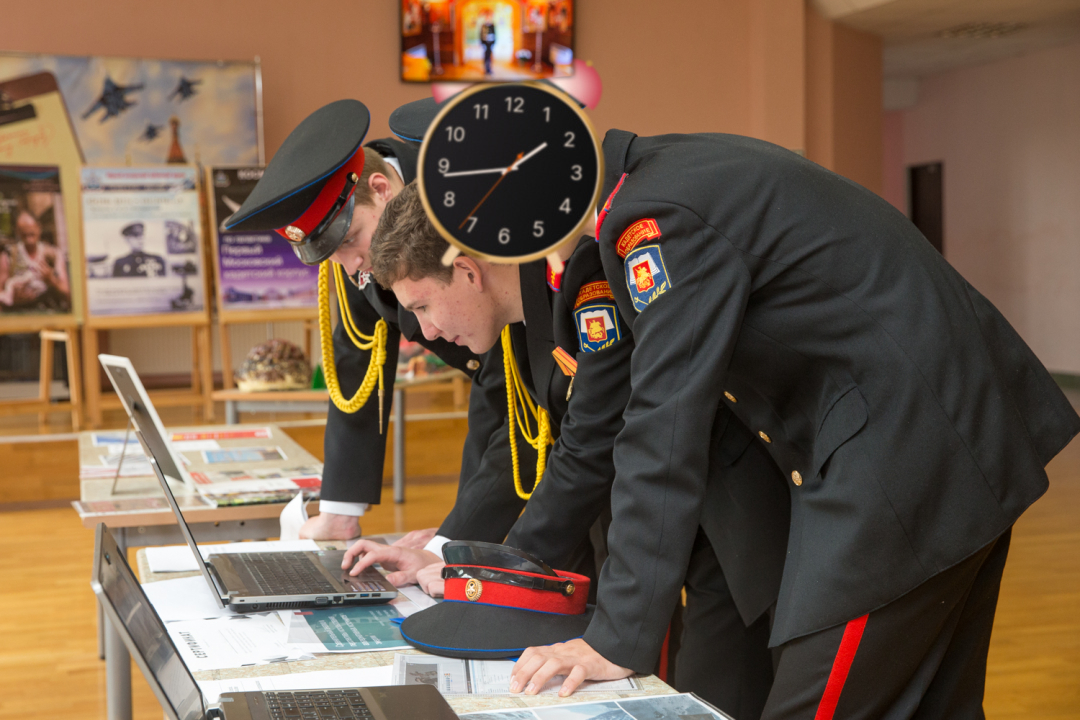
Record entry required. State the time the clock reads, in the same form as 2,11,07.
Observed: 1,43,36
